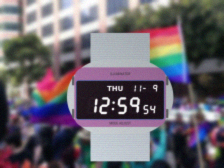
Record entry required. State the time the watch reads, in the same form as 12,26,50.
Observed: 12,59,54
